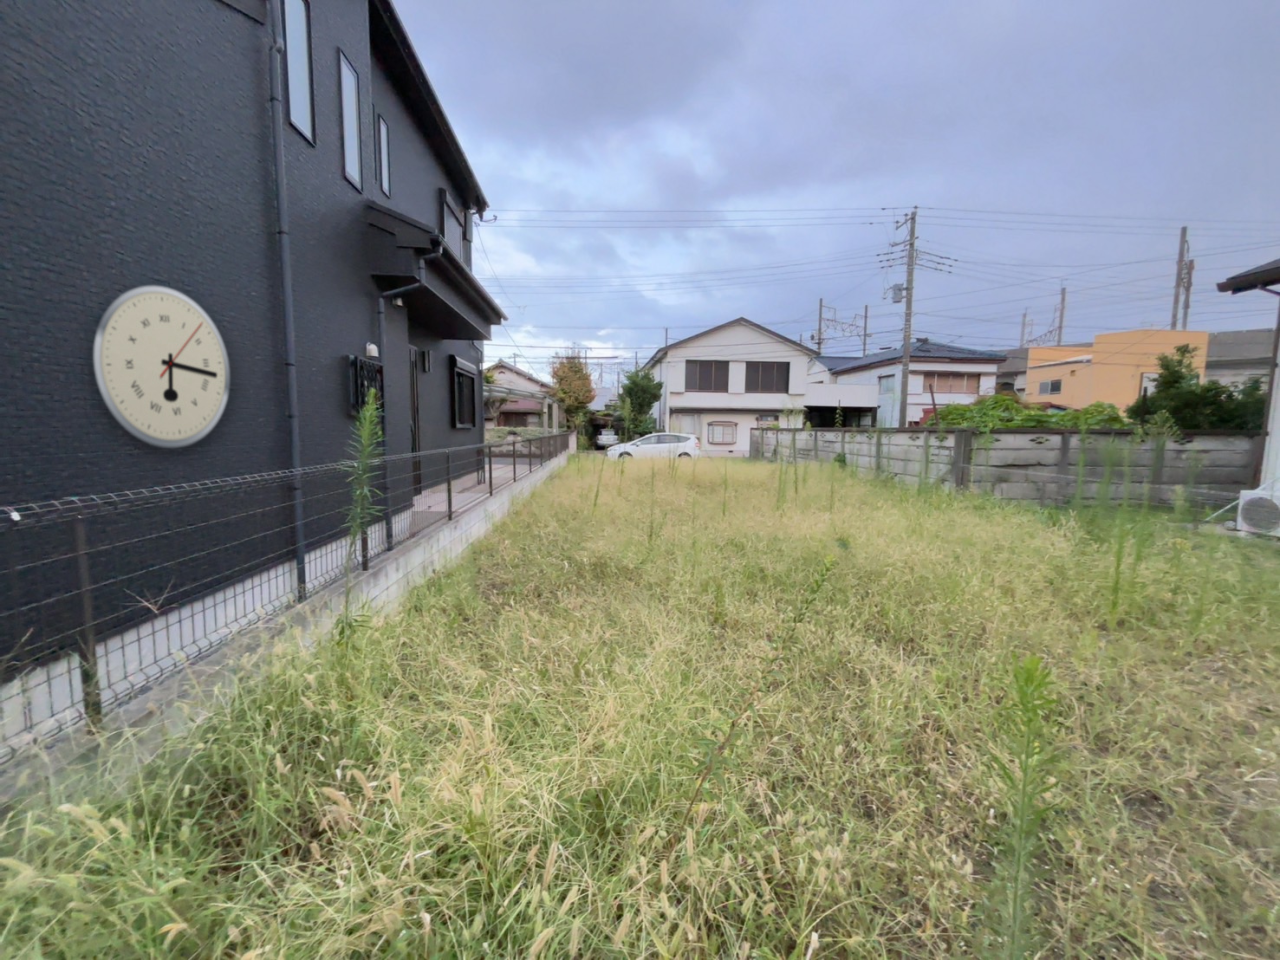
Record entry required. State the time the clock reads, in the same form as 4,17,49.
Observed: 6,17,08
